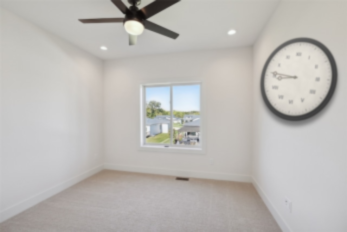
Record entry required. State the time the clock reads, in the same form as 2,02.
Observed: 8,46
